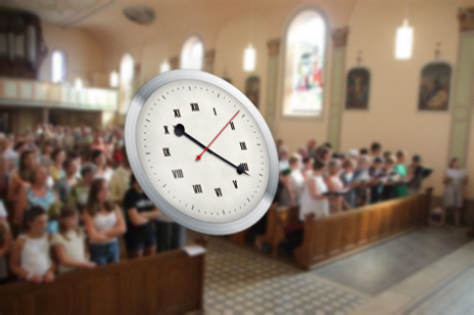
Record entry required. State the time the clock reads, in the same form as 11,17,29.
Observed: 10,21,09
